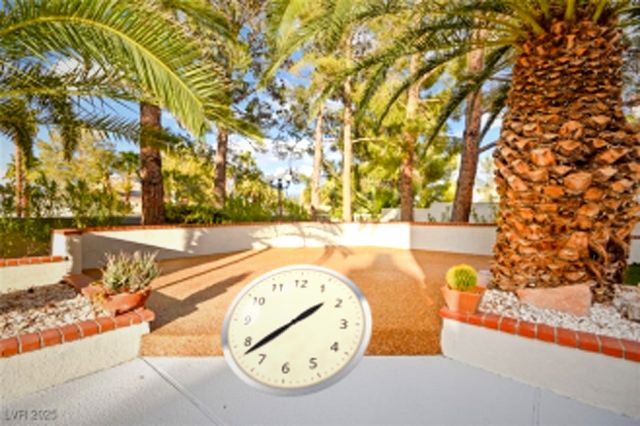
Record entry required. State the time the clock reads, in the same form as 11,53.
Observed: 1,38
